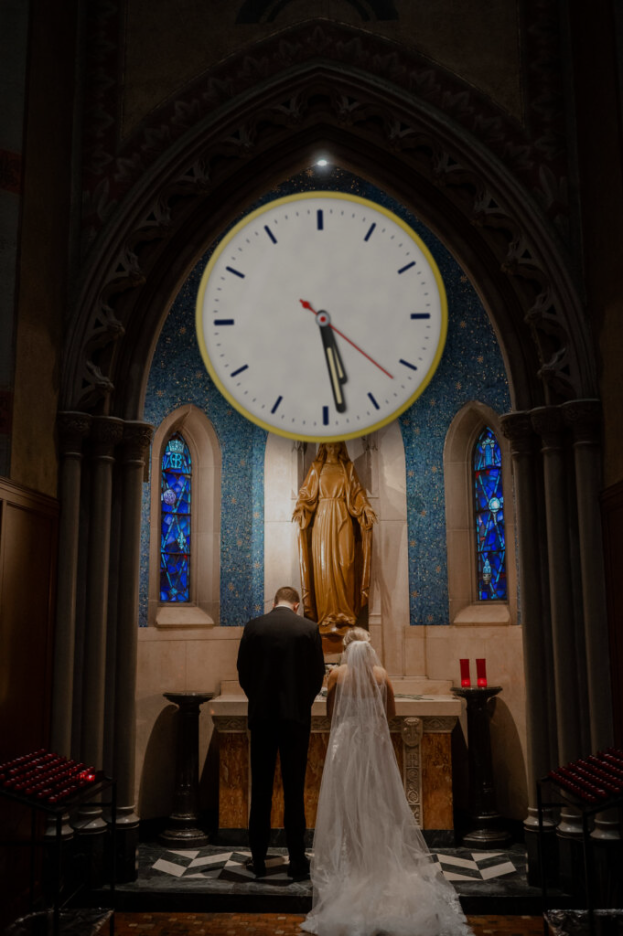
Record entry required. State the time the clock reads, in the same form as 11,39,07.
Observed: 5,28,22
